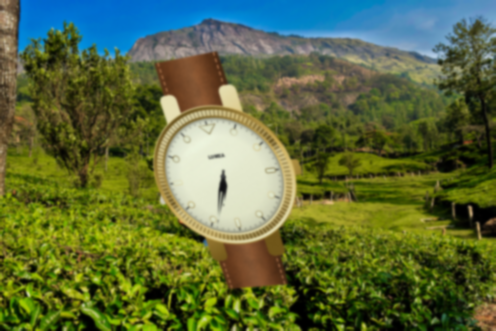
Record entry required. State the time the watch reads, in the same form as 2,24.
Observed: 6,34
